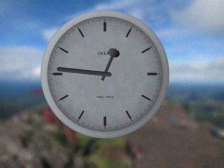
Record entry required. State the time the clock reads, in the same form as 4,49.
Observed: 12,46
